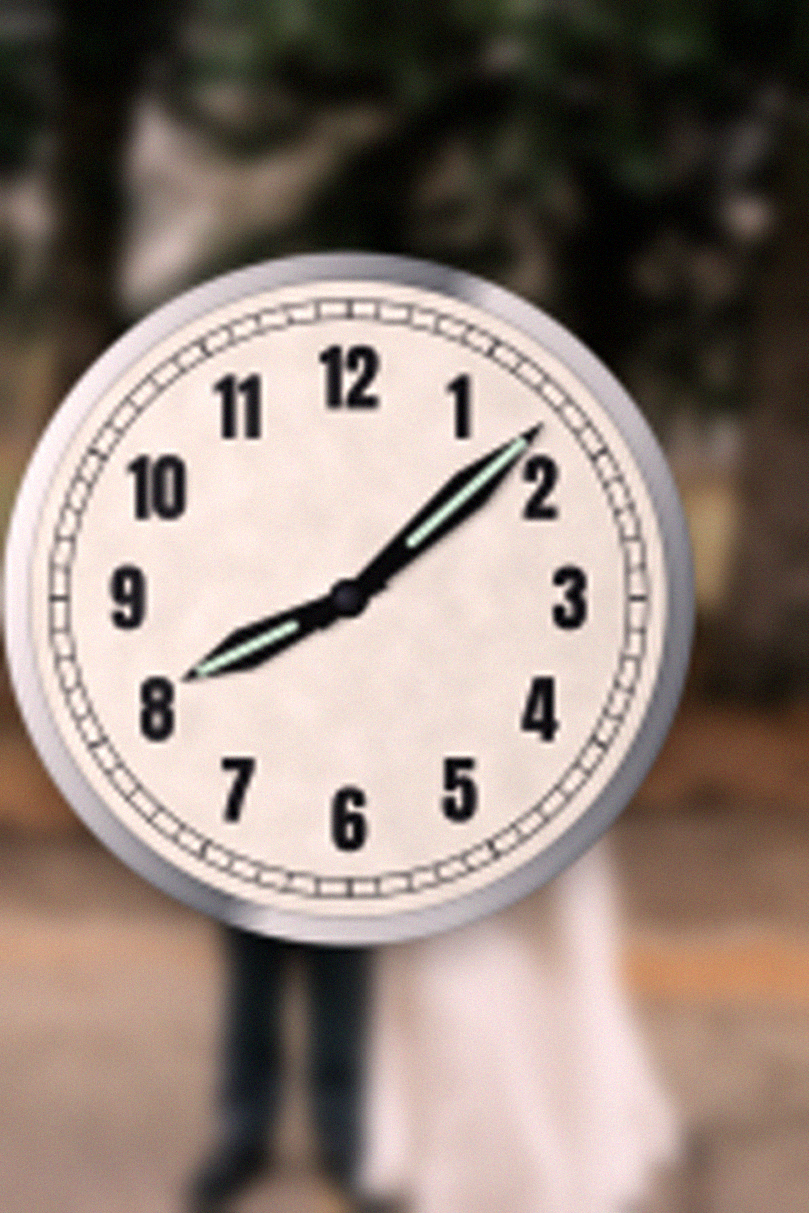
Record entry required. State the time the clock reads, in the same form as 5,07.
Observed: 8,08
